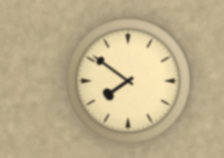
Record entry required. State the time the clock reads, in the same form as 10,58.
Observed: 7,51
